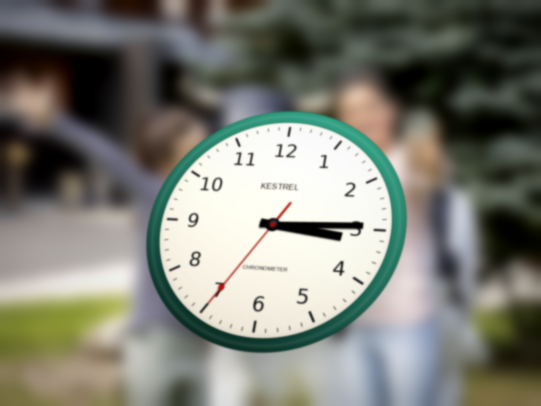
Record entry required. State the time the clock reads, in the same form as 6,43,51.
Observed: 3,14,35
